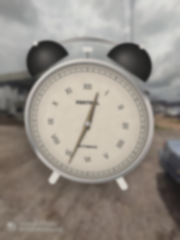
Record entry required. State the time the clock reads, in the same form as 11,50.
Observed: 12,34
